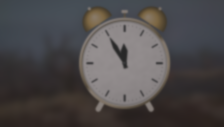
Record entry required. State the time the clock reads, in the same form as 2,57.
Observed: 11,55
